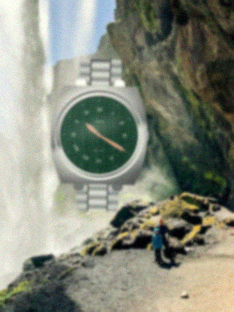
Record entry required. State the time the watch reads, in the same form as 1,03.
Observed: 10,20
